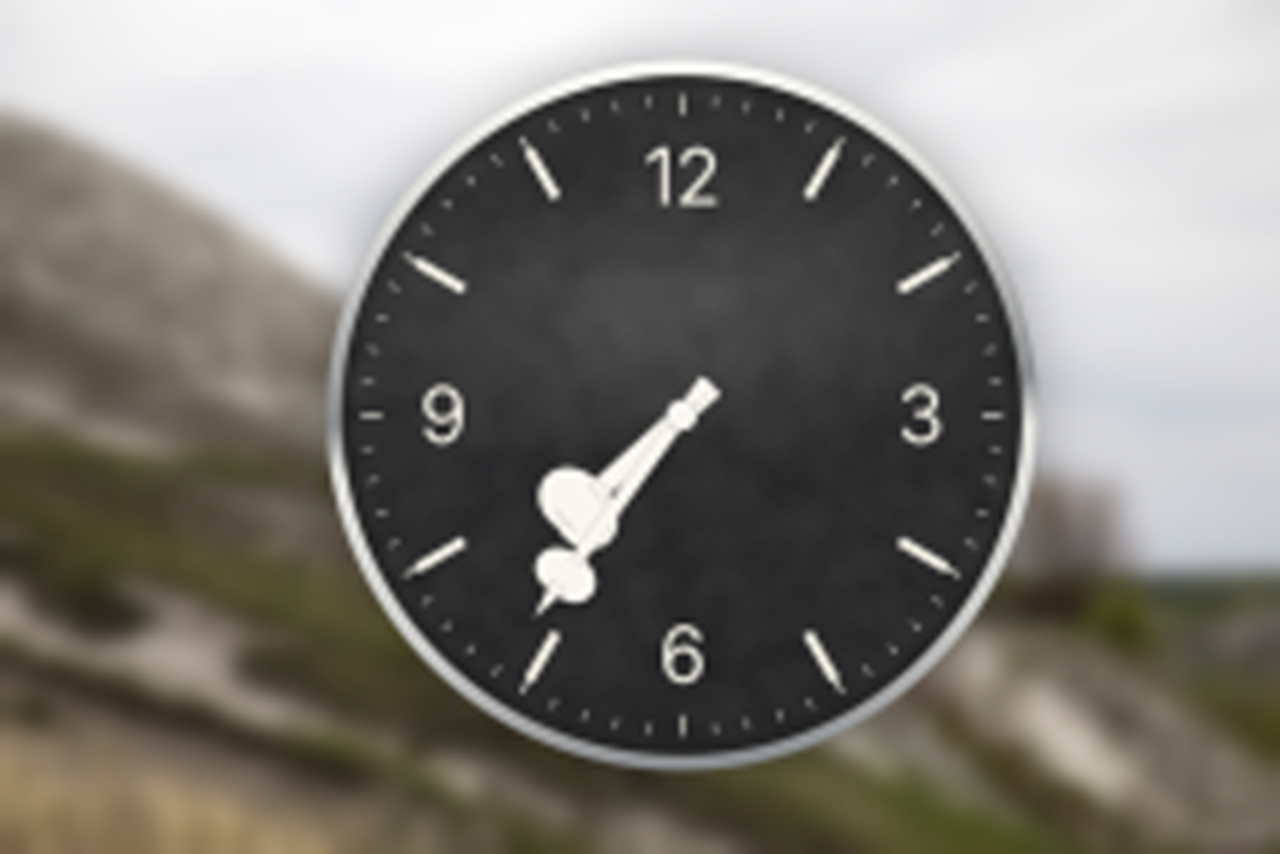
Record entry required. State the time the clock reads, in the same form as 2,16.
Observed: 7,36
